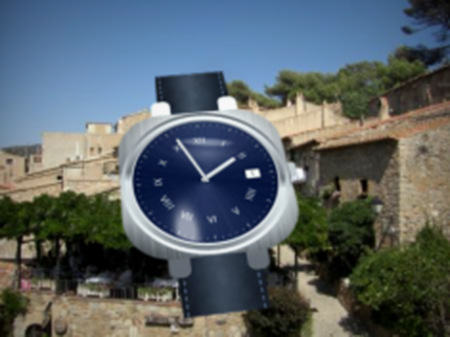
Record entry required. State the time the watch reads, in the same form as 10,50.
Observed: 1,56
